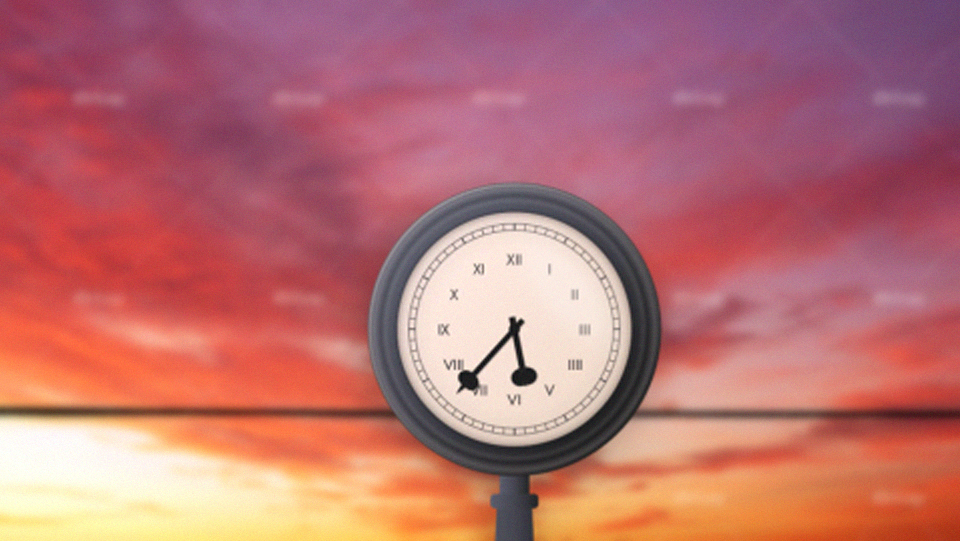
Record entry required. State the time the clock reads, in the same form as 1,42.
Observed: 5,37
